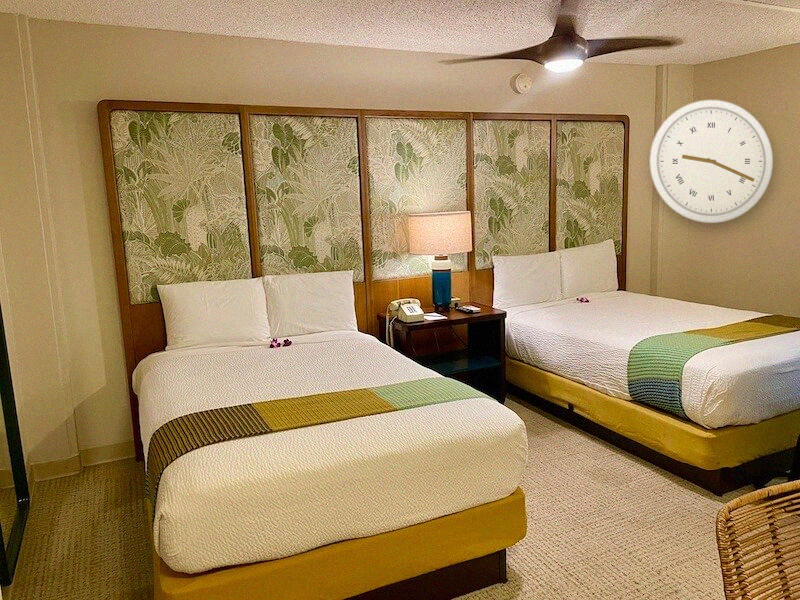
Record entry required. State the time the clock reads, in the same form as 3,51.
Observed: 9,19
